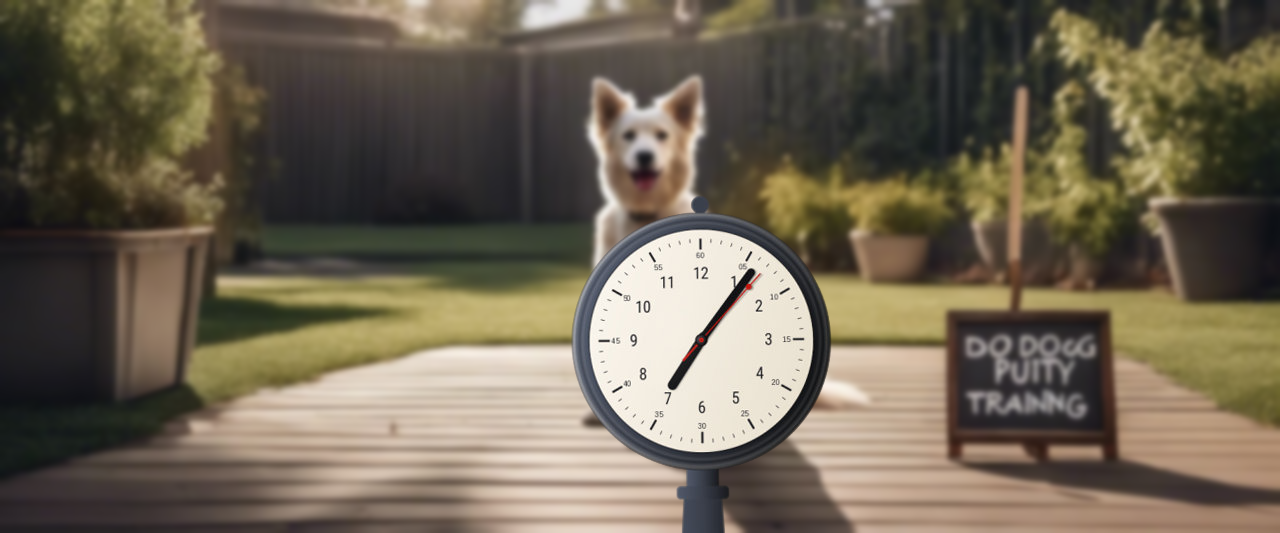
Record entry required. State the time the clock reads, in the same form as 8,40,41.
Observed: 7,06,07
